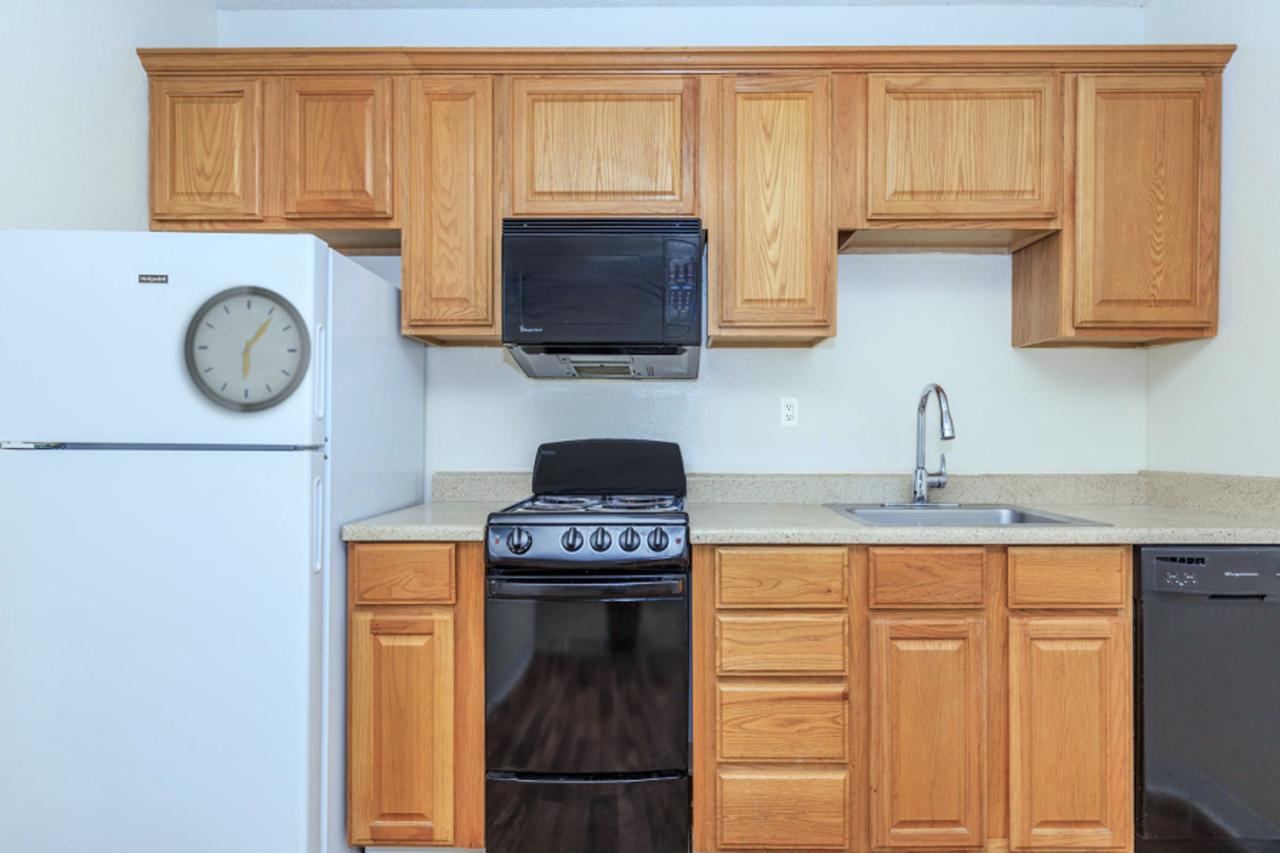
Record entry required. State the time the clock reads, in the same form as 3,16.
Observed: 6,06
